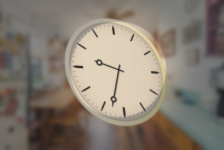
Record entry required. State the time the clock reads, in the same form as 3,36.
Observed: 9,33
